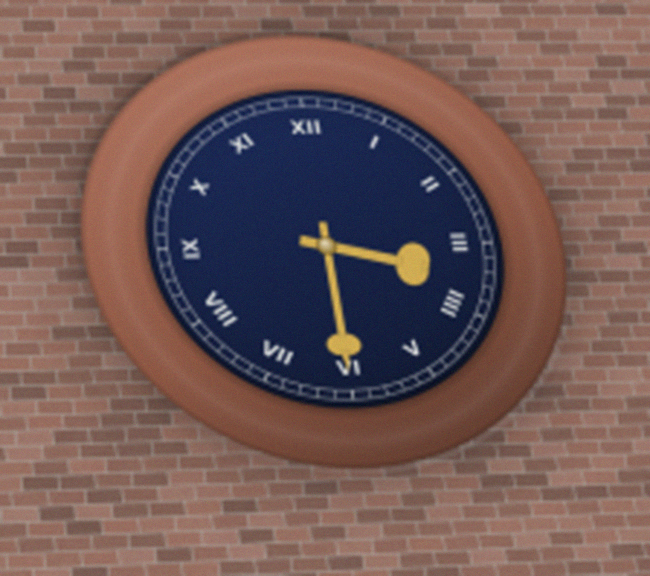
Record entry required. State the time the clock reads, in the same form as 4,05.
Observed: 3,30
